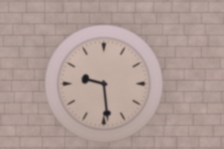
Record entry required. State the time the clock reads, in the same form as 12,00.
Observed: 9,29
